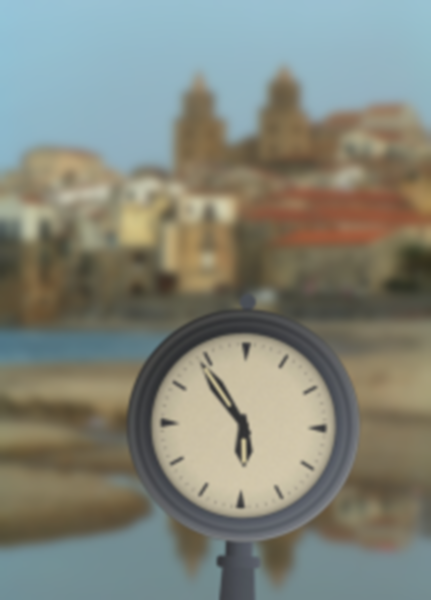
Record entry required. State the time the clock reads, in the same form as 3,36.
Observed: 5,54
